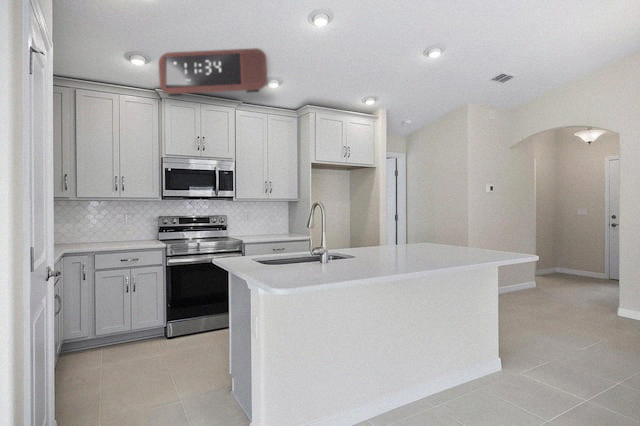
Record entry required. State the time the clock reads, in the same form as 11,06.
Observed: 11,34
